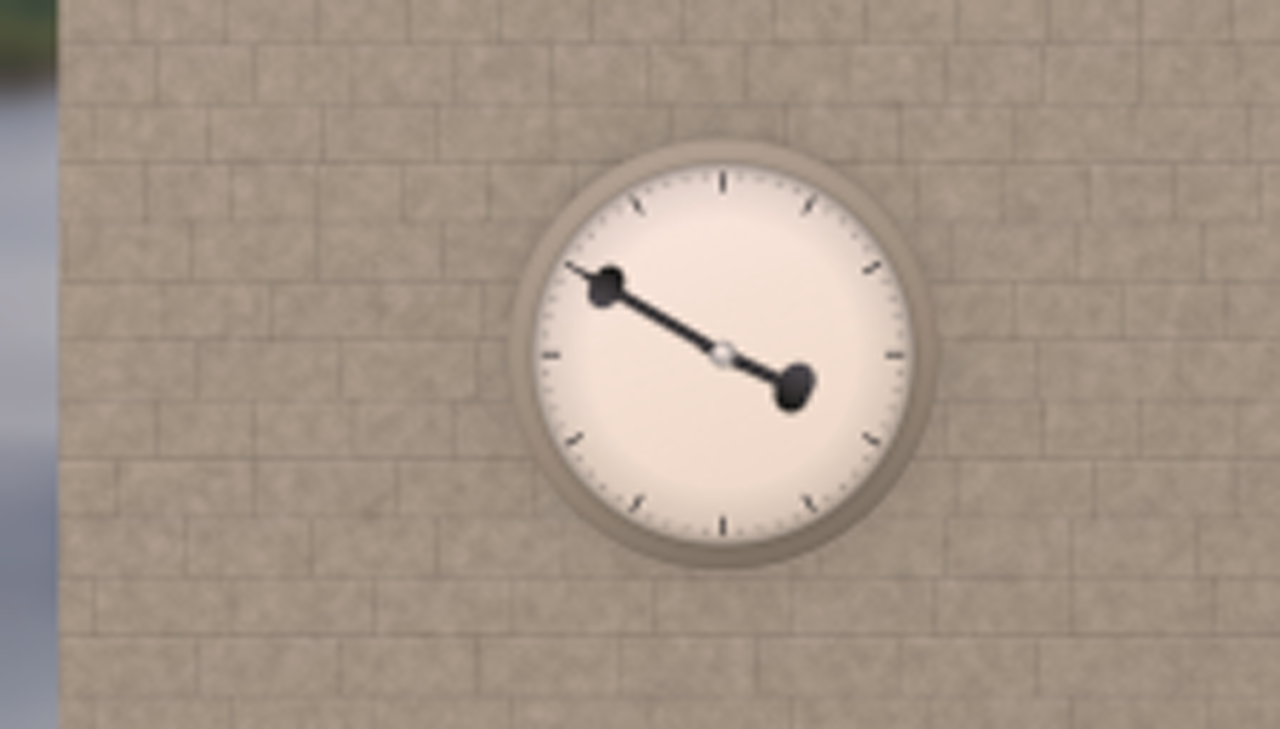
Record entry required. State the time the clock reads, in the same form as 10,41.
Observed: 3,50
